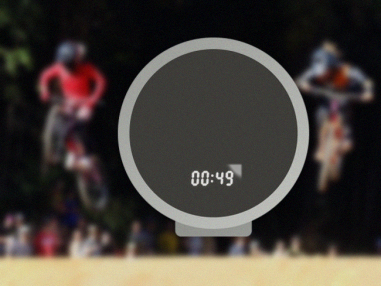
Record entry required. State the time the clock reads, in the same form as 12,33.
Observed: 0,49
